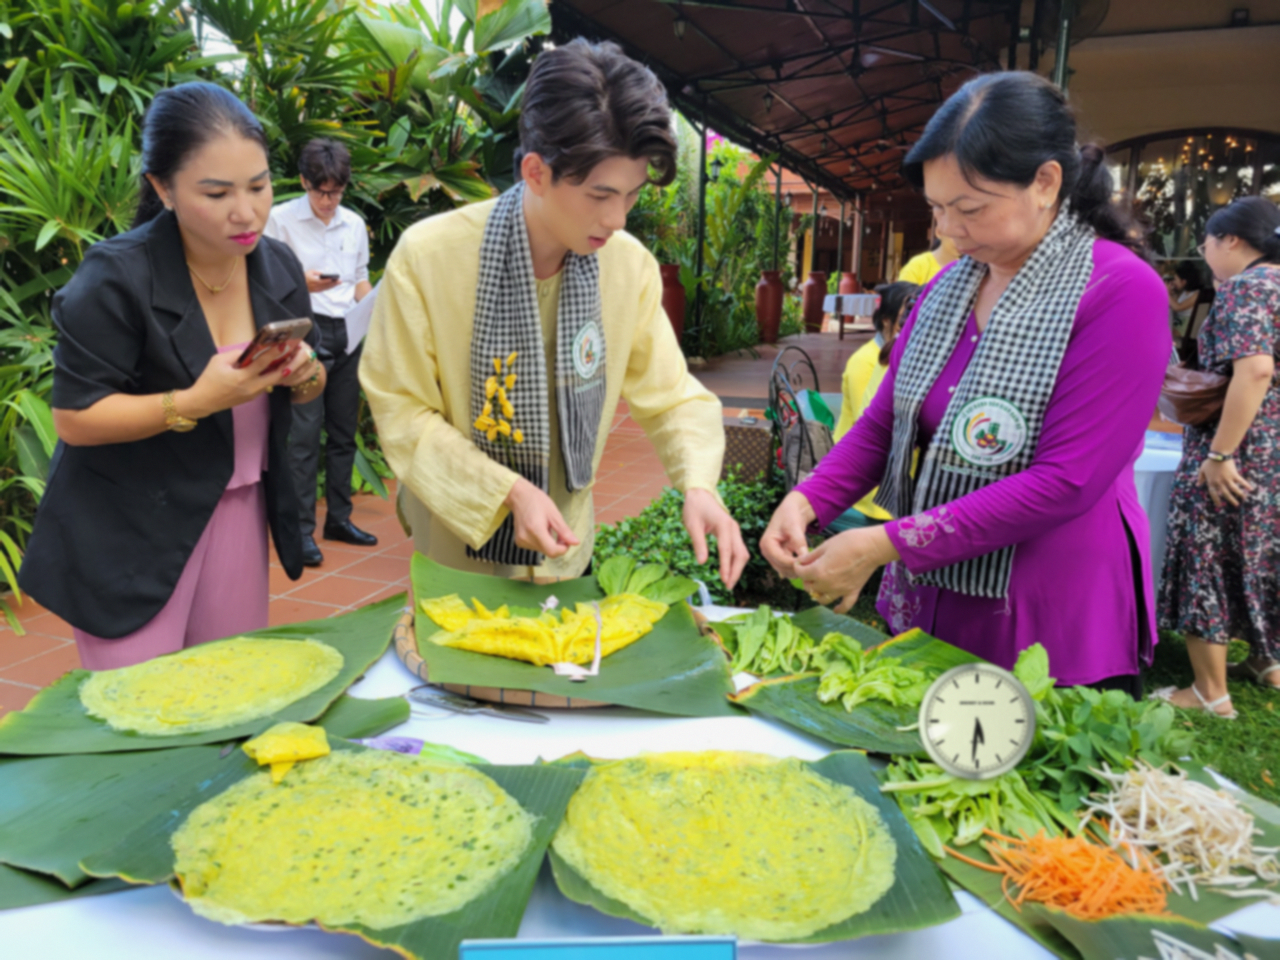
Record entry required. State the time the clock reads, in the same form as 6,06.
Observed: 5,31
